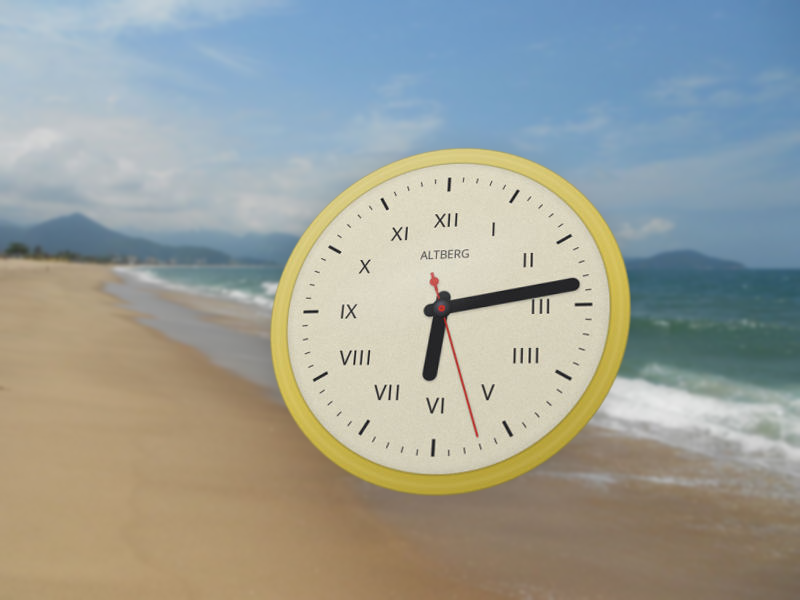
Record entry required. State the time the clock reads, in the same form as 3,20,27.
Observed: 6,13,27
